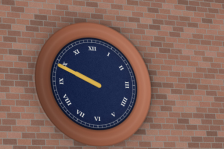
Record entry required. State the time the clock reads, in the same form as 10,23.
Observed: 9,49
